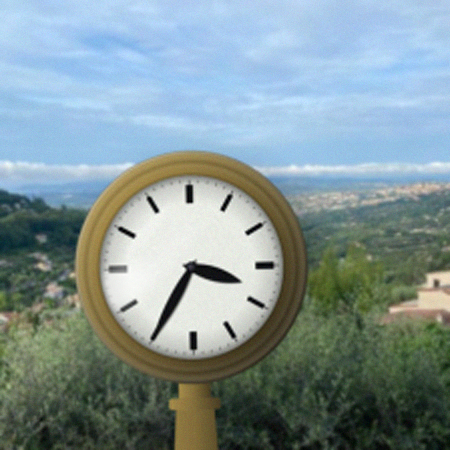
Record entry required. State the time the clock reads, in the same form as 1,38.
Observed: 3,35
